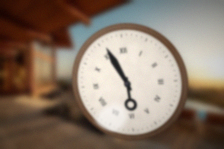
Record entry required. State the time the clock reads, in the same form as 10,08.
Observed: 5,56
